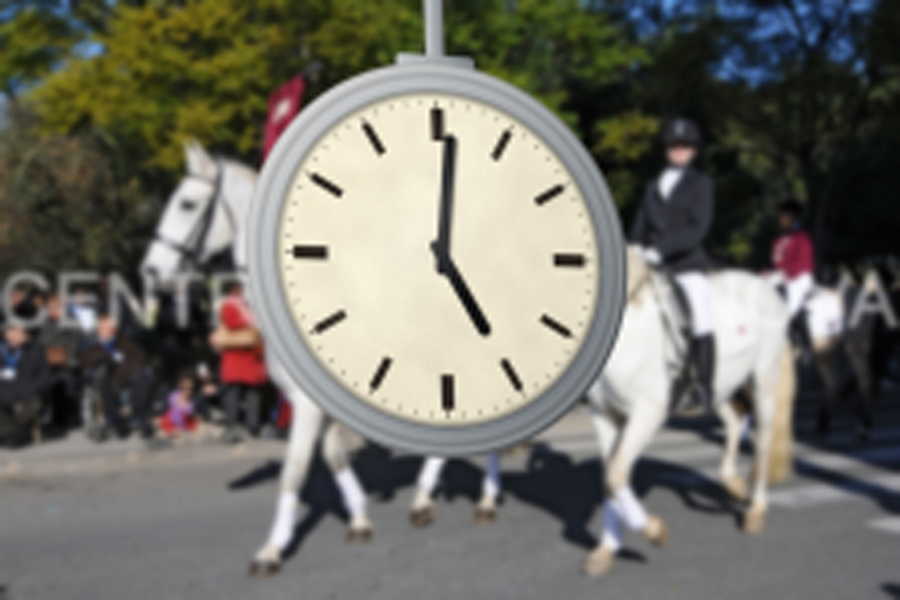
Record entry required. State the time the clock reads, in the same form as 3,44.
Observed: 5,01
